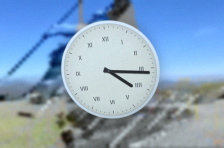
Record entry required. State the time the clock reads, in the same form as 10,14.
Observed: 4,16
